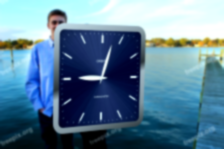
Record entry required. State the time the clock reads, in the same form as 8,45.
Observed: 9,03
